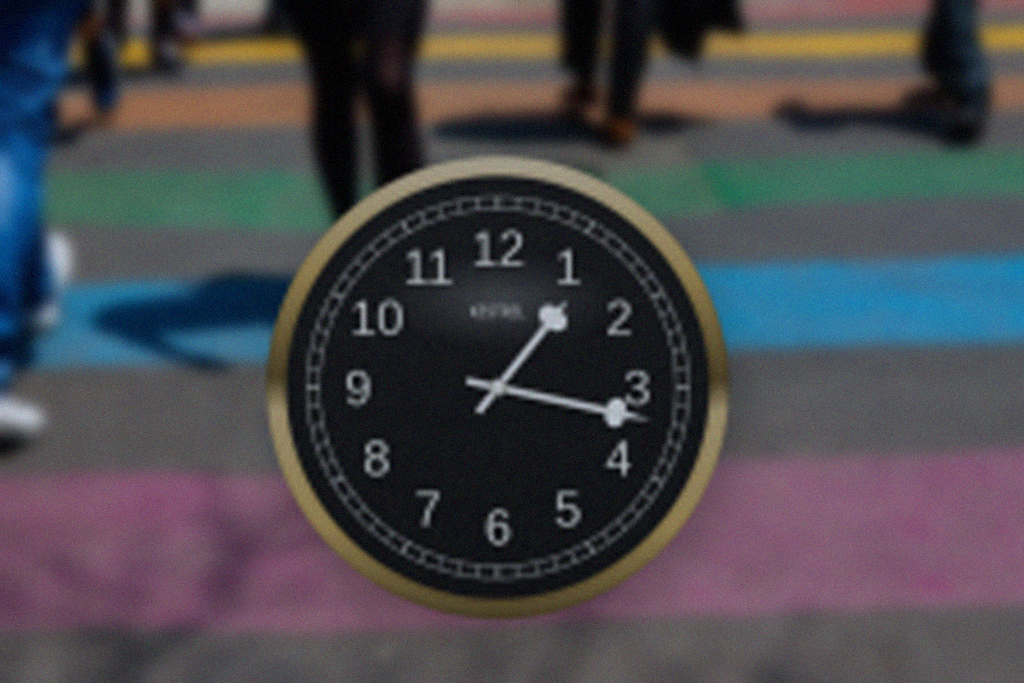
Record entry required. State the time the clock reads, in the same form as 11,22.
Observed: 1,17
